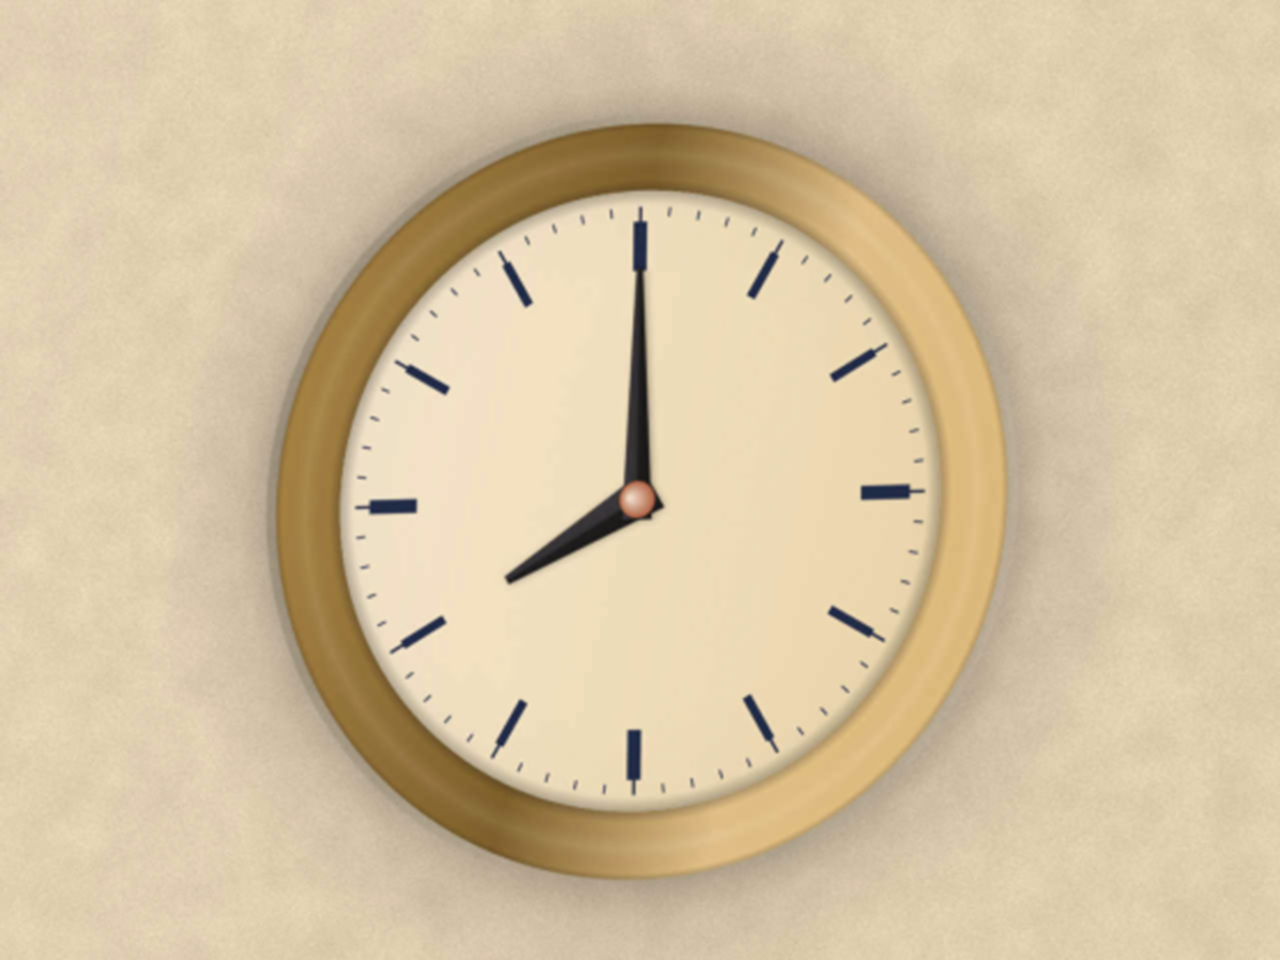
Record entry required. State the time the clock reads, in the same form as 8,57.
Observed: 8,00
